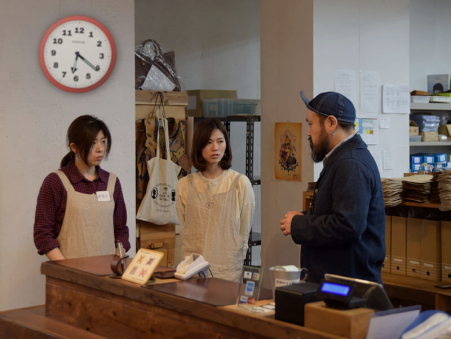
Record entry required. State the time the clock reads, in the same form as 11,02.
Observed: 6,21
